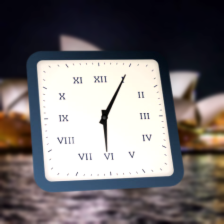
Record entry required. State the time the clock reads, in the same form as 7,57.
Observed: 6,05
